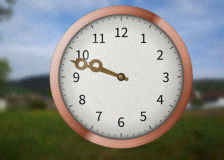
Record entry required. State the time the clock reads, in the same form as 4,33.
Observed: 9,48
